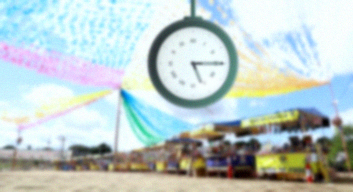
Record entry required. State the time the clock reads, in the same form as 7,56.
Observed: 5,15
